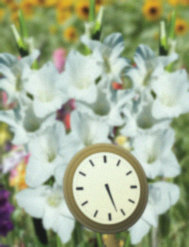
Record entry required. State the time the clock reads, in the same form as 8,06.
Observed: 5,27
